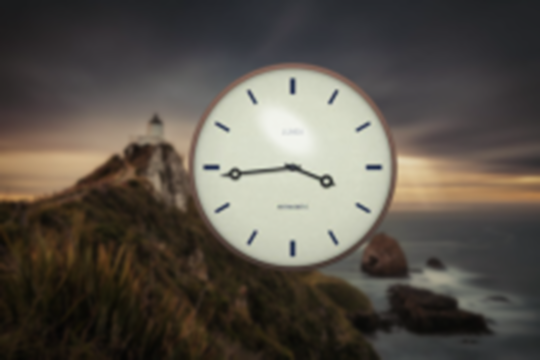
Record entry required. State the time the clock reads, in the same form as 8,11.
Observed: 3,44
